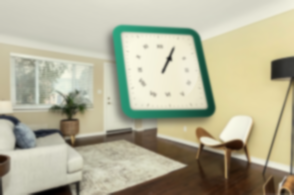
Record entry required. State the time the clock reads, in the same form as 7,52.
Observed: 1,05
